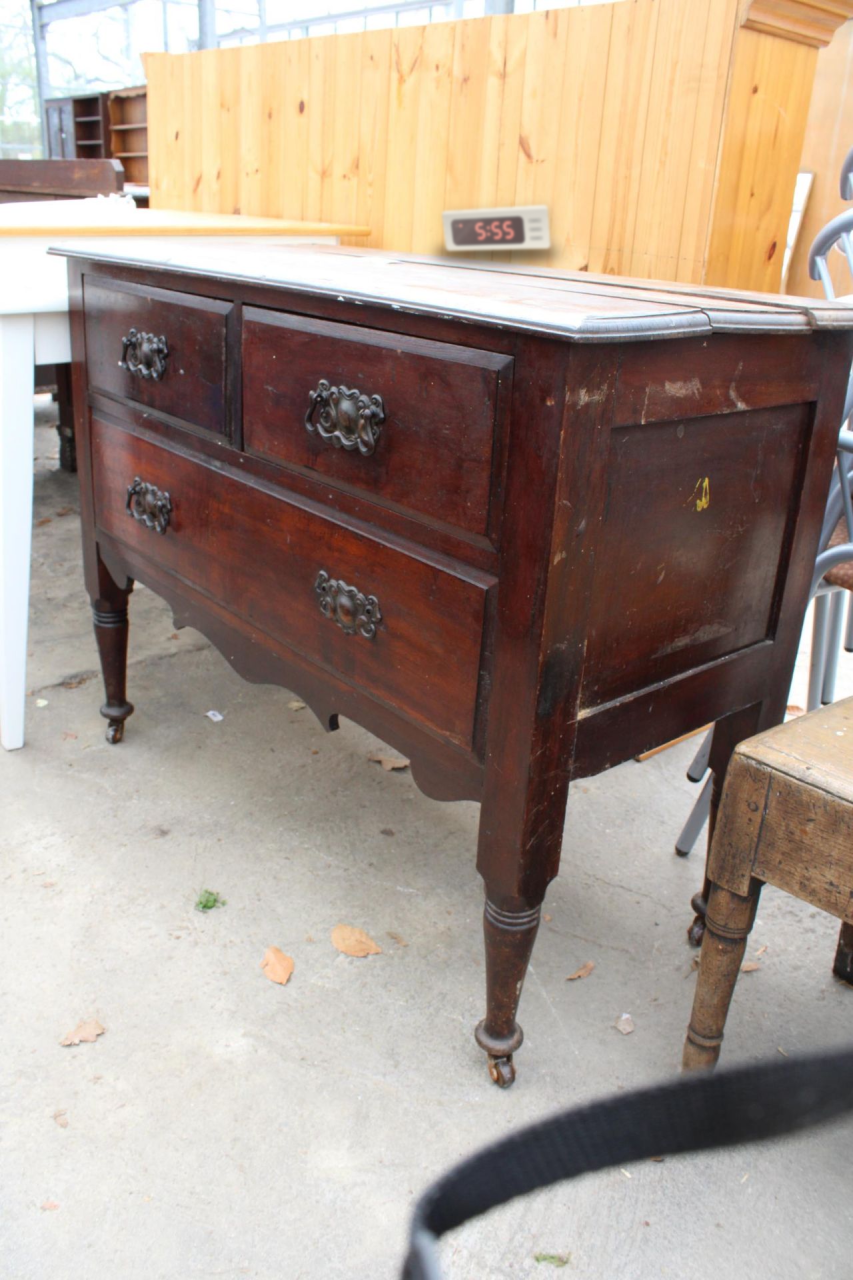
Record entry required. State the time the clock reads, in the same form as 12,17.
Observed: 5,55
